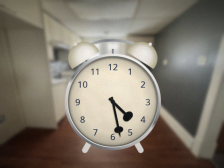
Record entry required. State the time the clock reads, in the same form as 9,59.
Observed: 4,28
